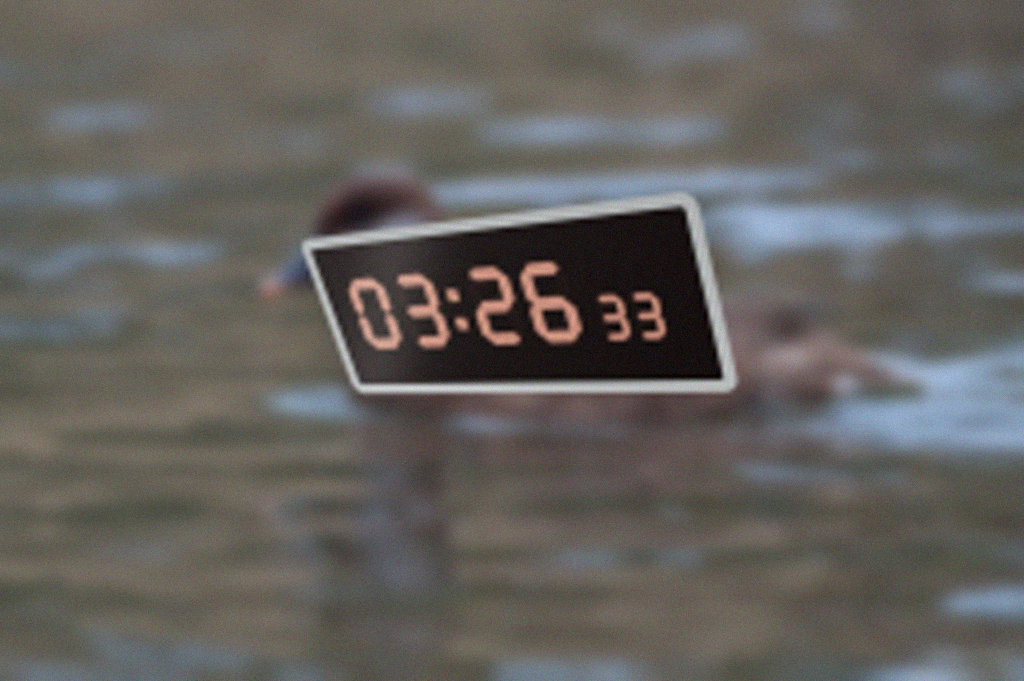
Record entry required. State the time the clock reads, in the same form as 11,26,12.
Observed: 3,26,33
